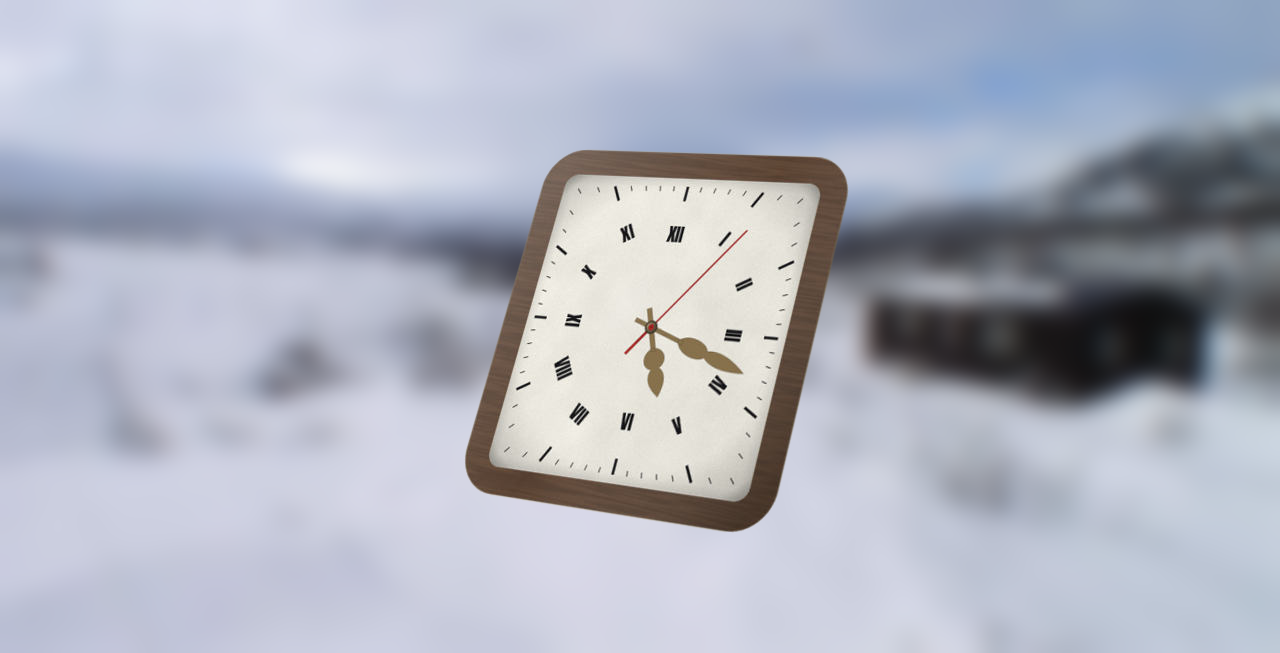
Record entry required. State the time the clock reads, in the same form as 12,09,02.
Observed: 5,18,06
